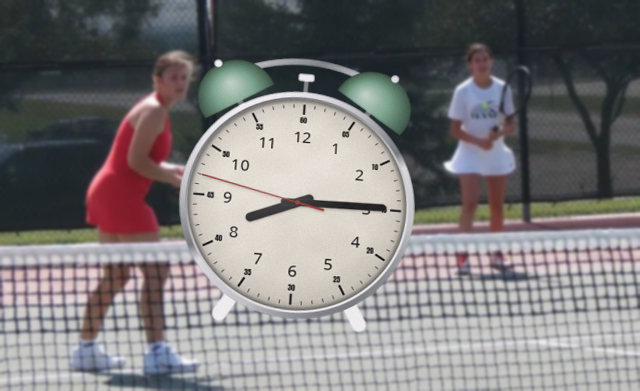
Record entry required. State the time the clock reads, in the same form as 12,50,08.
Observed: 8,14,47
